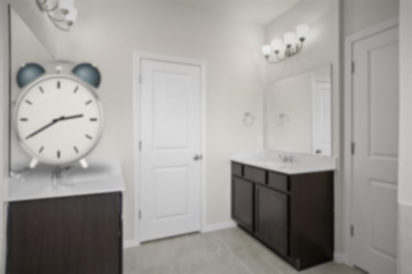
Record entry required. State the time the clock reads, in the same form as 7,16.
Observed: 2,40
